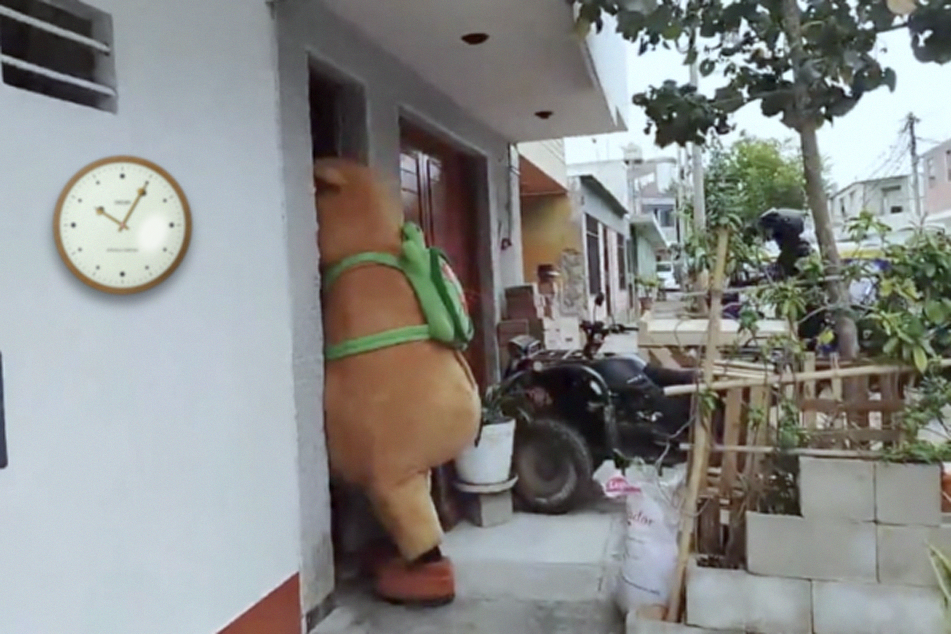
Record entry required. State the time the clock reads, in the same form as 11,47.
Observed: 10,05
